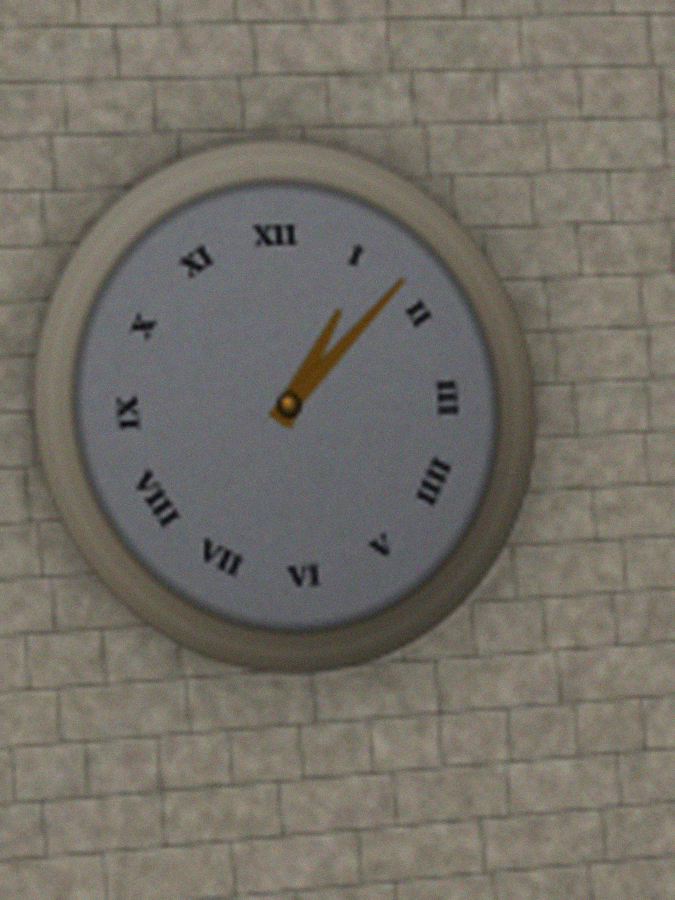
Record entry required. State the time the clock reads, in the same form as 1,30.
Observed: 1,08
